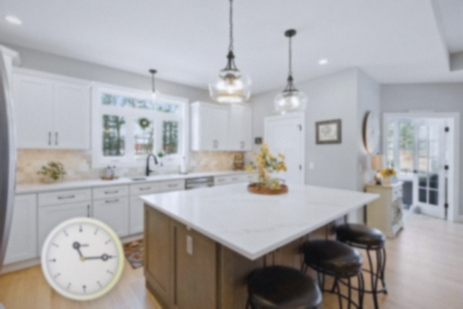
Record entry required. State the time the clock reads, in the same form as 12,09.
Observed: 11,15
